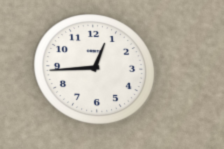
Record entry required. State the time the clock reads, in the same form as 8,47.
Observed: 12,44
